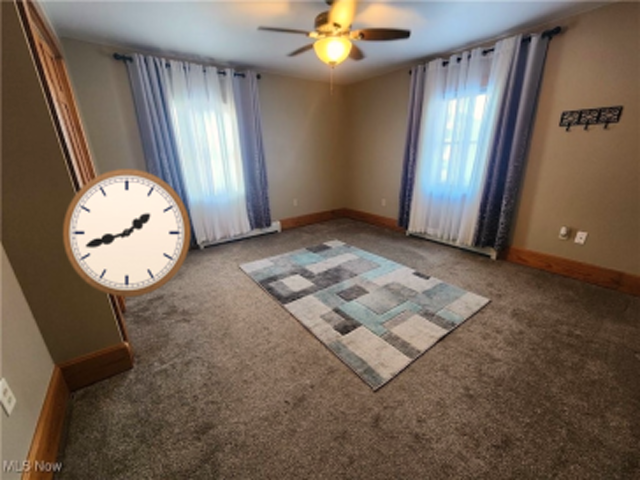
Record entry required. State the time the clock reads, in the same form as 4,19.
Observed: 1,42
